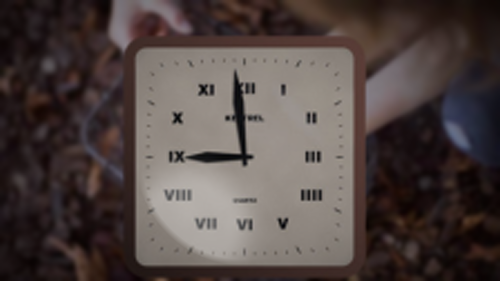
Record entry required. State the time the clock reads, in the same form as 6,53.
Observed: 8,59
